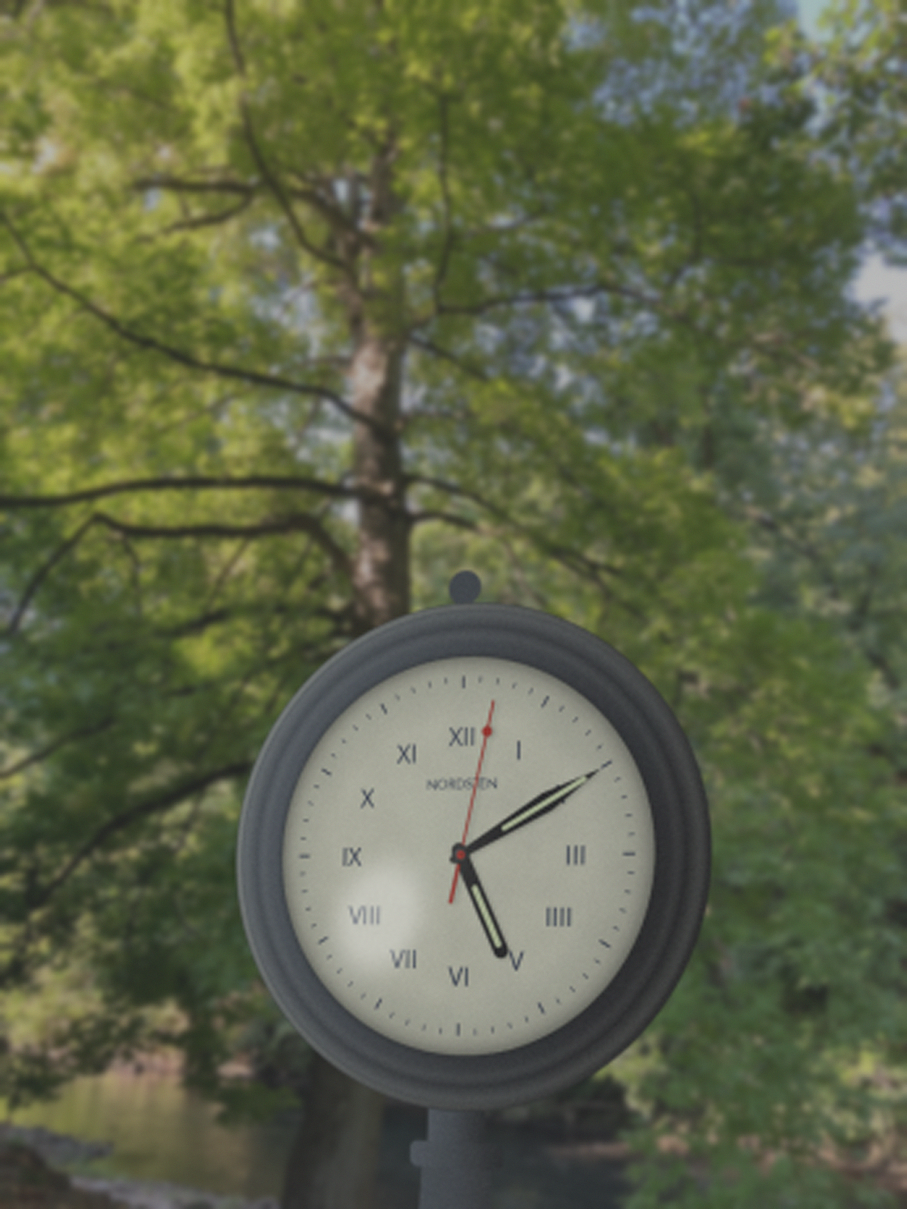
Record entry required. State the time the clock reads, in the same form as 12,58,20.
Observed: 5,10,02
